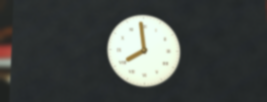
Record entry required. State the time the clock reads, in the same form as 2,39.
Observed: 7,59
